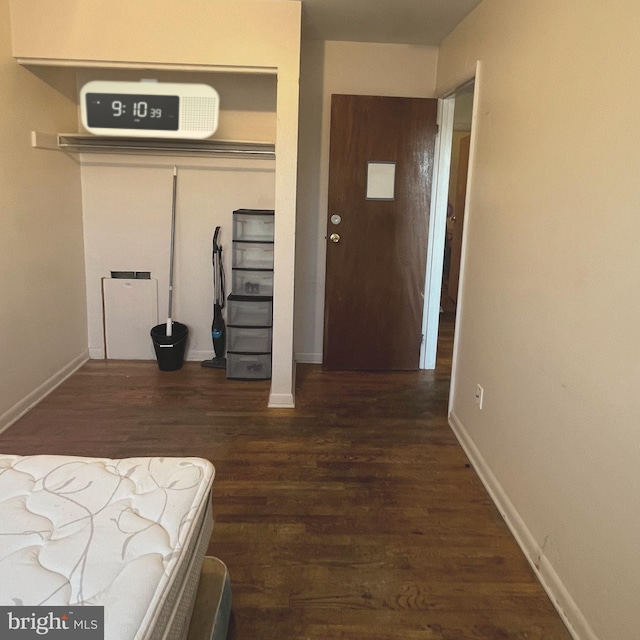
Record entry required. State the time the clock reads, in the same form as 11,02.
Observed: 9,10
